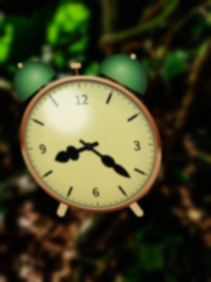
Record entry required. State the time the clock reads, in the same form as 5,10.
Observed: 8,22
